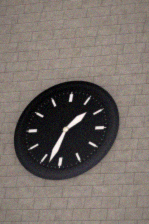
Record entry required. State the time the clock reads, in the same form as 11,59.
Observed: 1,33
